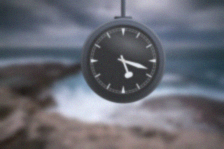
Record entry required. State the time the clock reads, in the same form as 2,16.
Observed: 5,18
